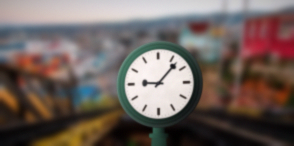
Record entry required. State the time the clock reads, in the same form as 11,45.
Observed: 9,07
